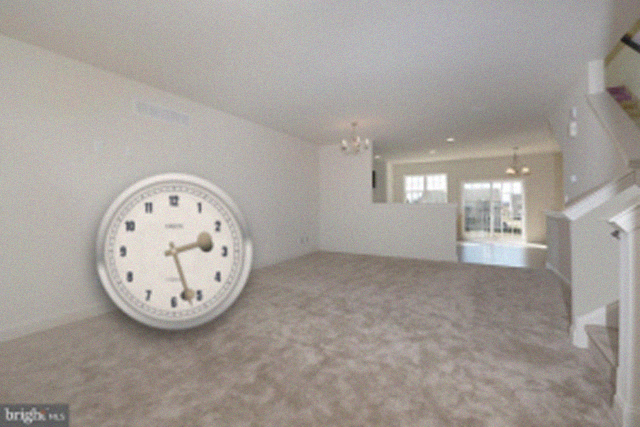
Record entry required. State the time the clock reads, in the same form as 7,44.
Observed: 2,27
